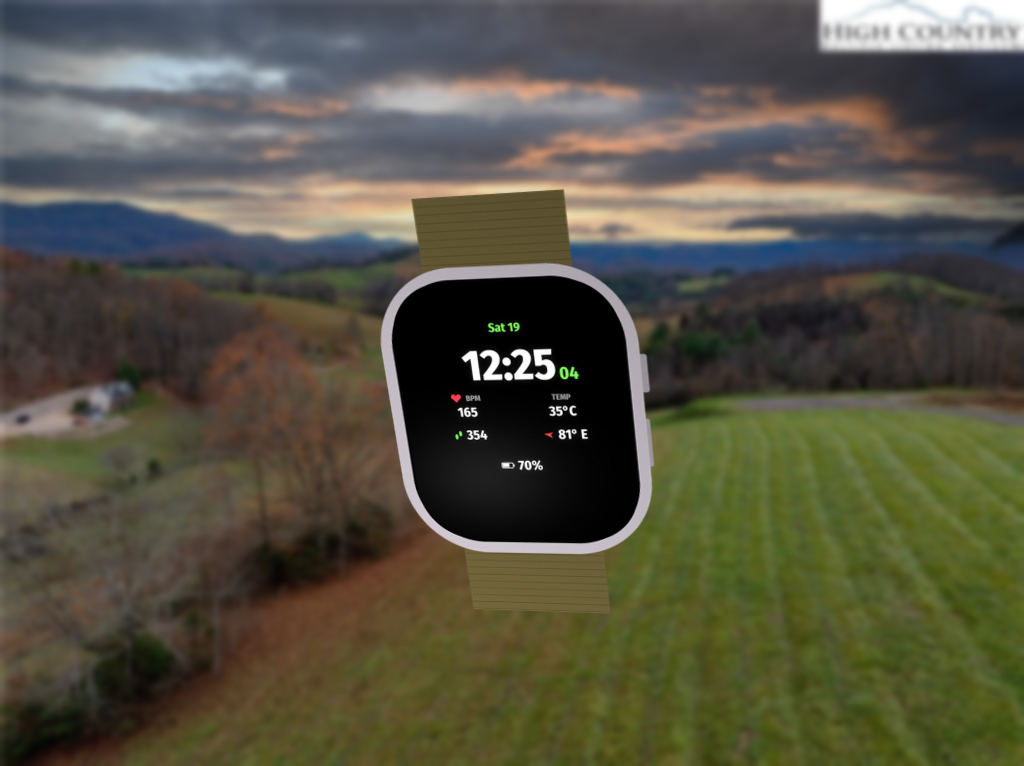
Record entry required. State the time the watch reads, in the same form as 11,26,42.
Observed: 12,25,04
